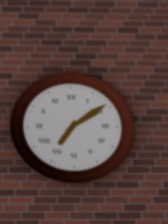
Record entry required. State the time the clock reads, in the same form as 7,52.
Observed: 7,09
